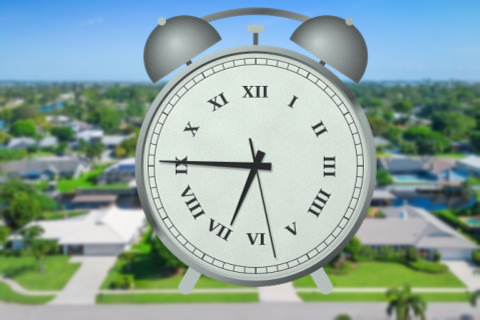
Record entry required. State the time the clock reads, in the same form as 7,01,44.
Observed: 6,45,28
